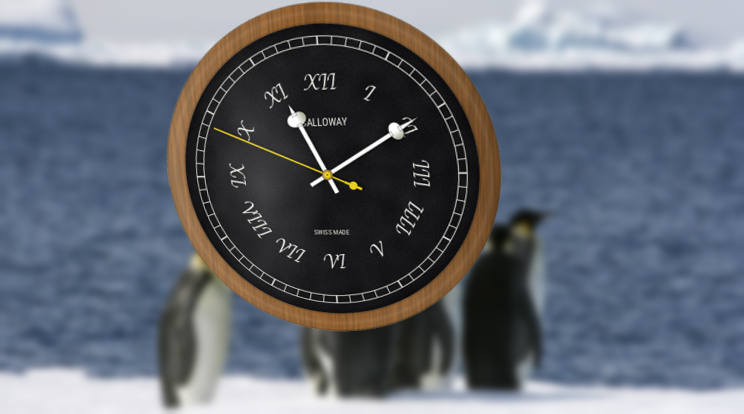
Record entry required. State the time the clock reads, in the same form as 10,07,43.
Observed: 11,09,49
